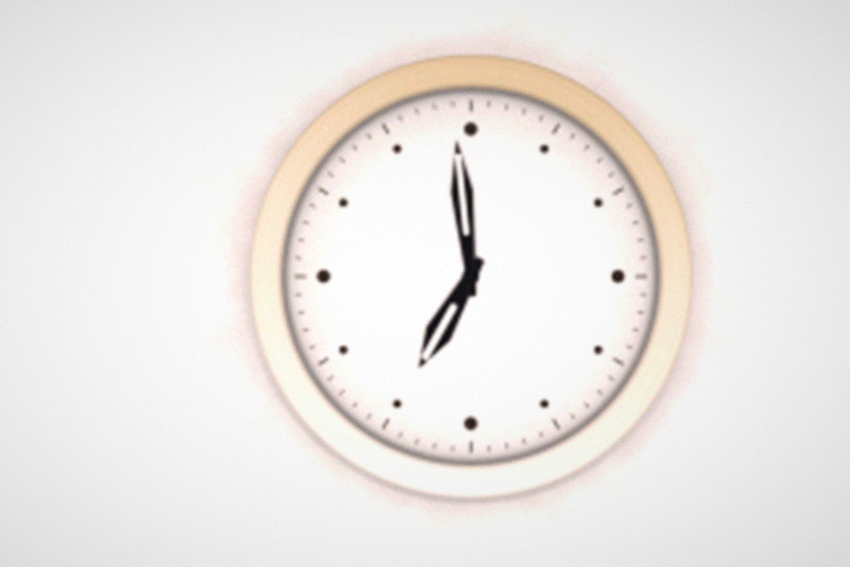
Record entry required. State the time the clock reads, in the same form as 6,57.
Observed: 6,59
